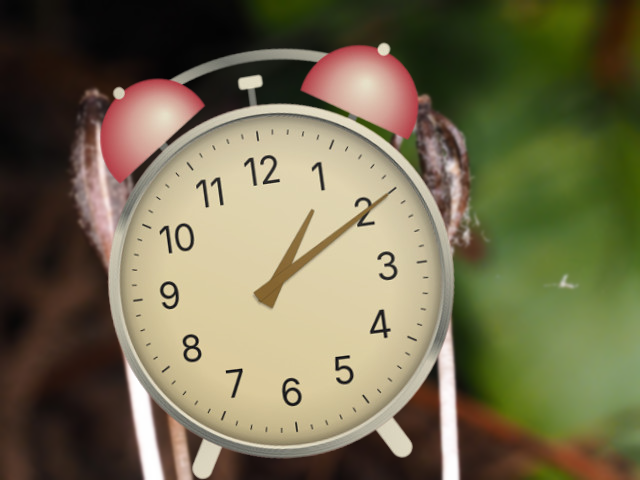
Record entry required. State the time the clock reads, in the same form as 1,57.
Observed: 1,10
